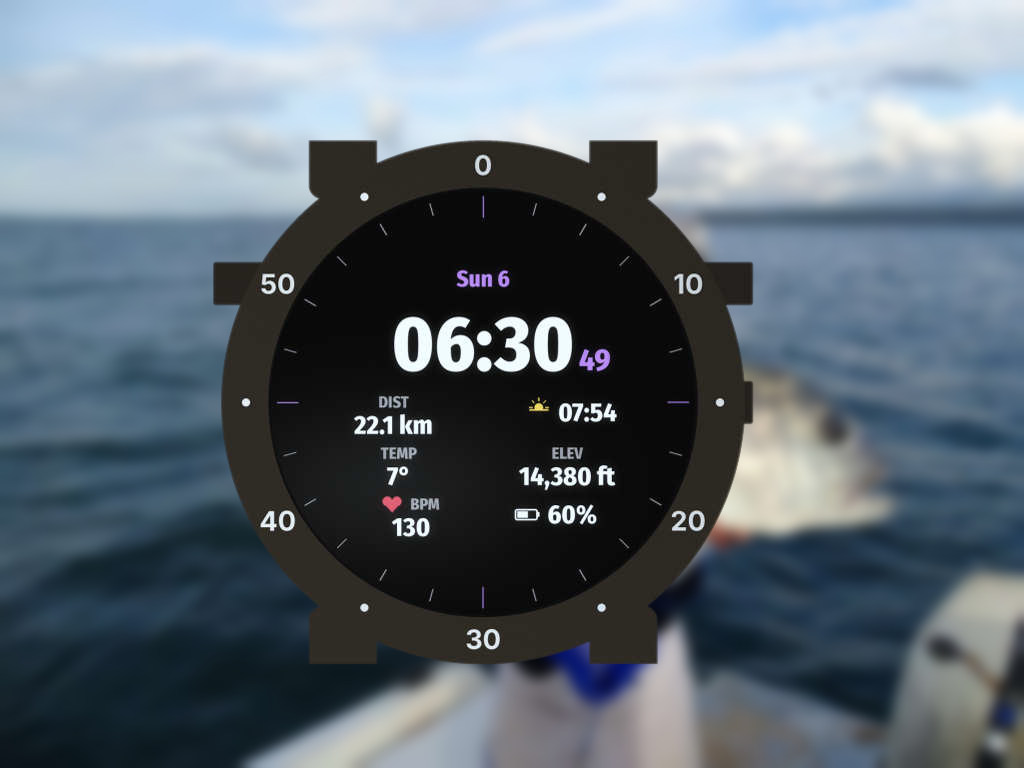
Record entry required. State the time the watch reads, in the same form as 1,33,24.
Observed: 6,30,49
